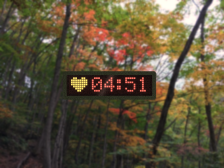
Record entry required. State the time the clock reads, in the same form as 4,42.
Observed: 4,51
